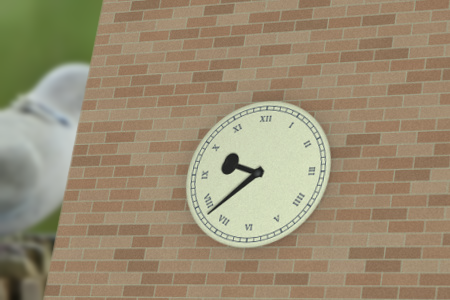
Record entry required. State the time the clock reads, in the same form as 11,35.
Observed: 9,38
